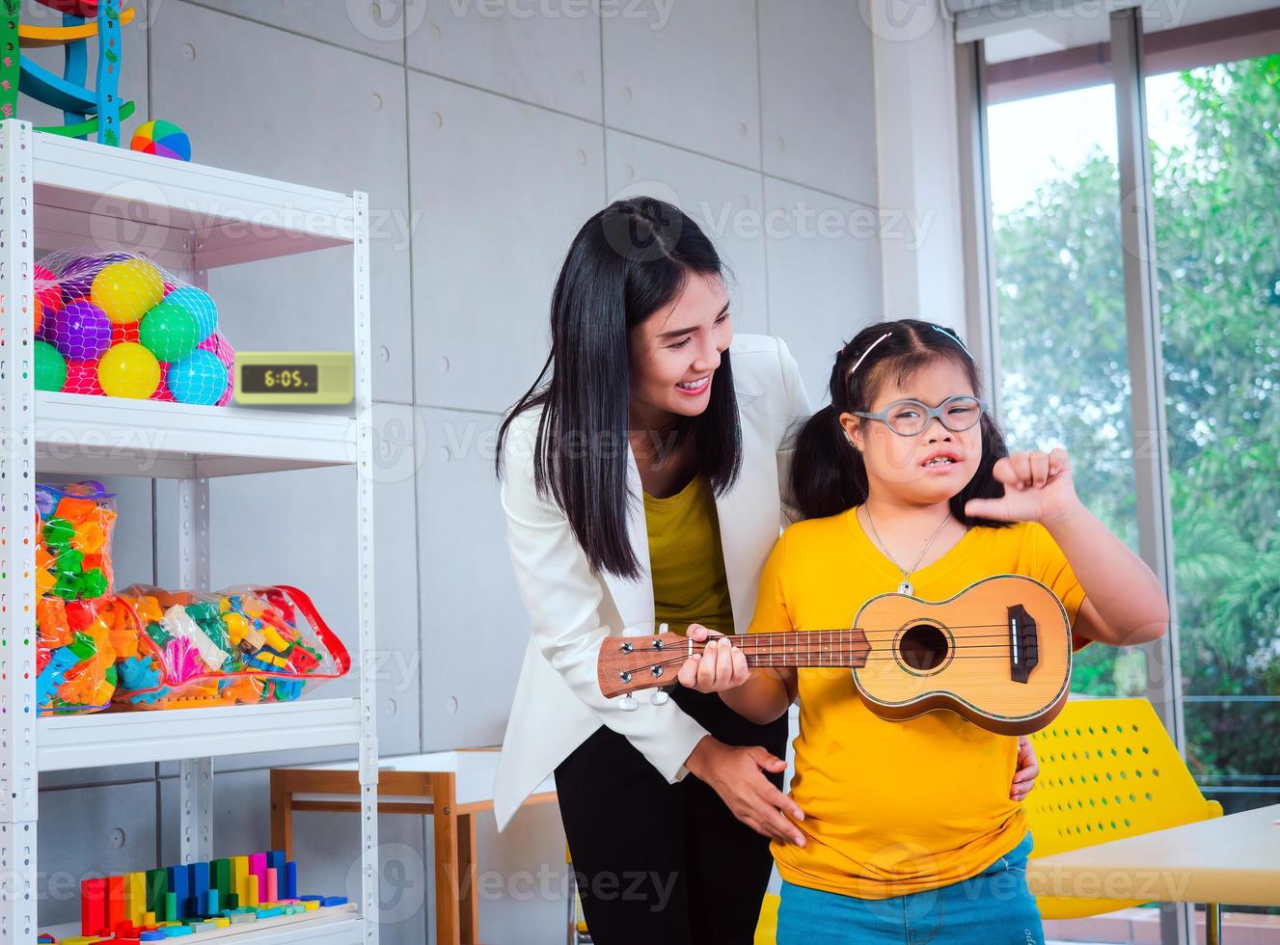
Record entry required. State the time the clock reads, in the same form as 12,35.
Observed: 6,05
